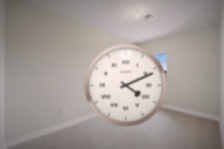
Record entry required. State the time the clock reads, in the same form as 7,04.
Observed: 4,11
